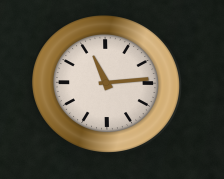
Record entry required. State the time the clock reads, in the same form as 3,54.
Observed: 11,14
